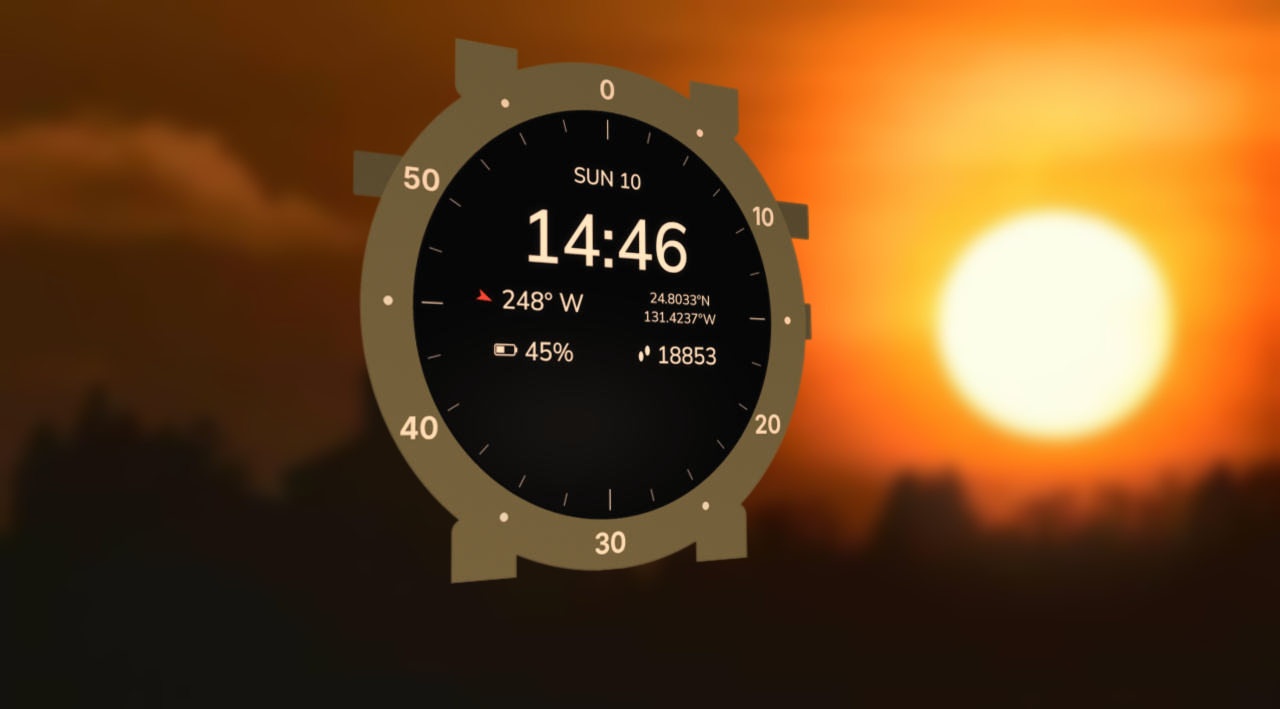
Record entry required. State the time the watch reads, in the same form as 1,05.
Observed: 14,46
